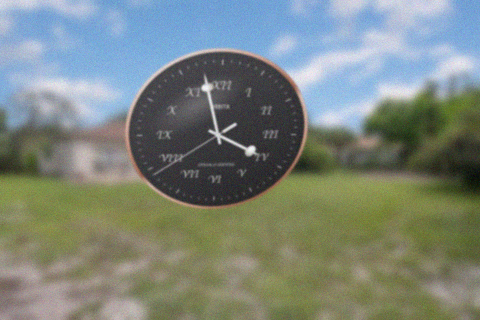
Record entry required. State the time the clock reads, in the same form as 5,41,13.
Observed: 3,57,39
